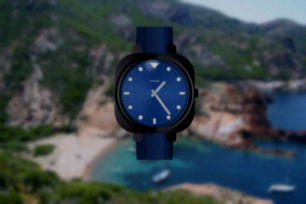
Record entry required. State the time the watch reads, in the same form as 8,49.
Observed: 1,24
